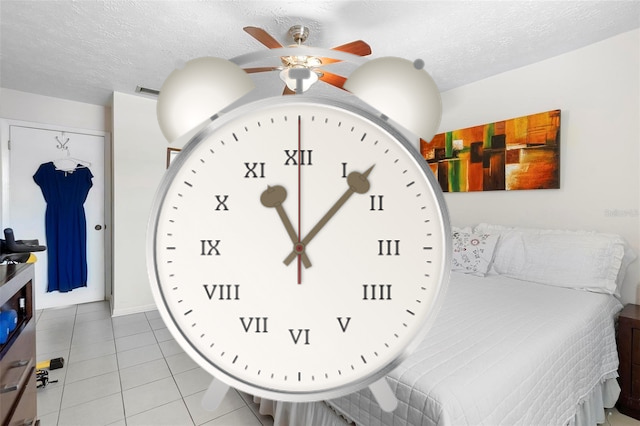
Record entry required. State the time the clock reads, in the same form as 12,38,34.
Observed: 11,07,00
